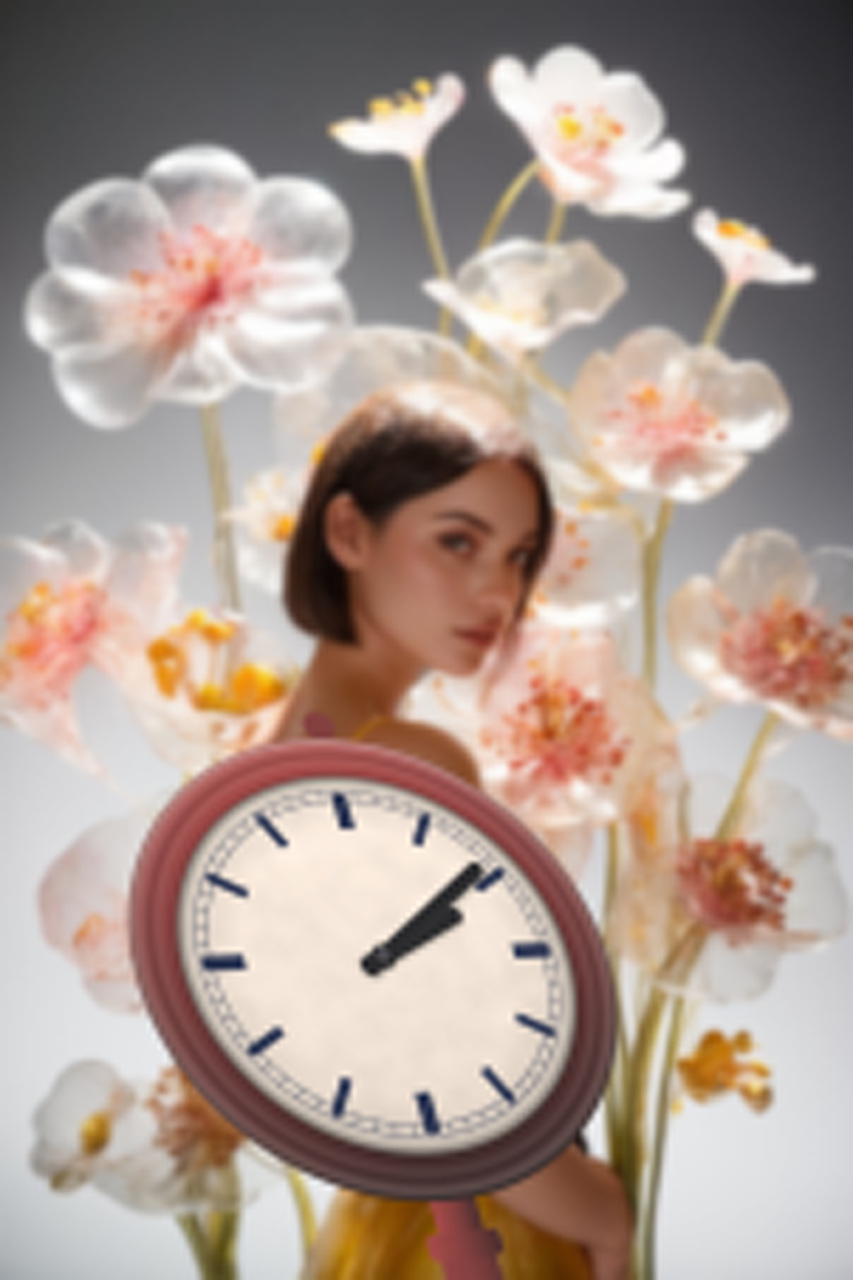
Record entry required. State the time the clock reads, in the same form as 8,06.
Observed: 2,09
